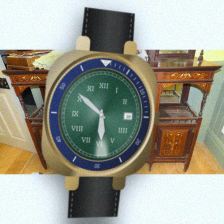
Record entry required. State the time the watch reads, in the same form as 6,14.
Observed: 5,51
